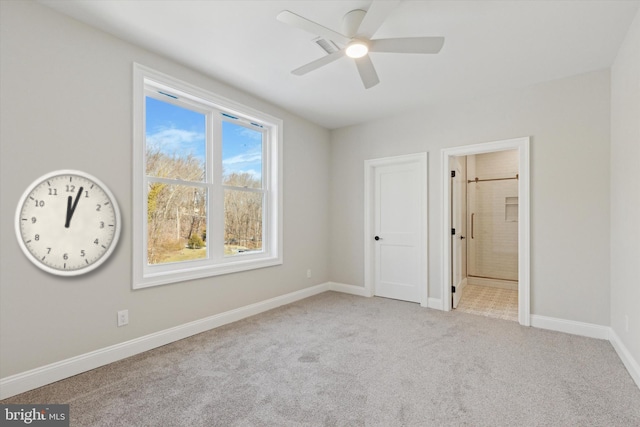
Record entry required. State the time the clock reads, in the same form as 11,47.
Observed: 12,03
